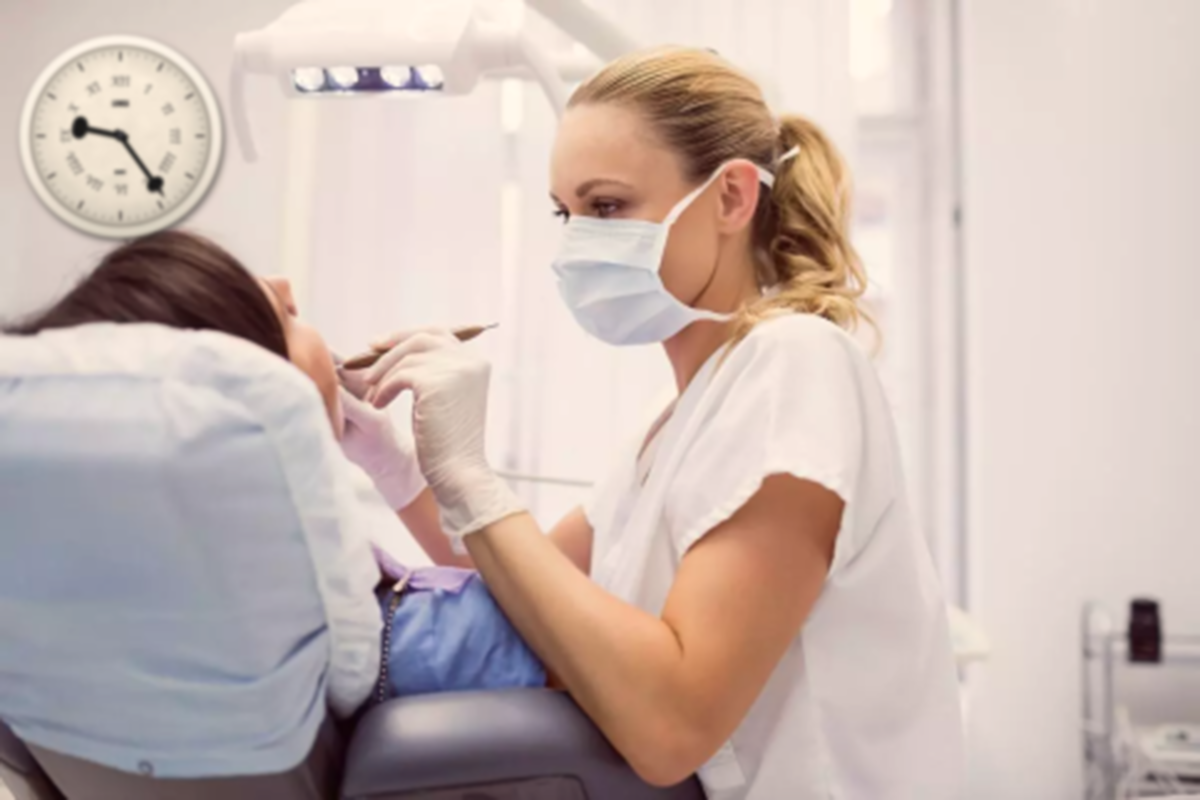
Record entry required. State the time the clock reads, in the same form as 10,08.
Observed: 9,24
